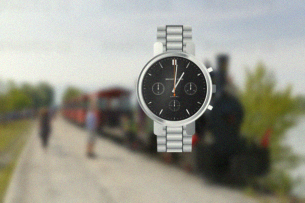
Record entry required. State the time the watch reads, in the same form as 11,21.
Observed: 1,01
